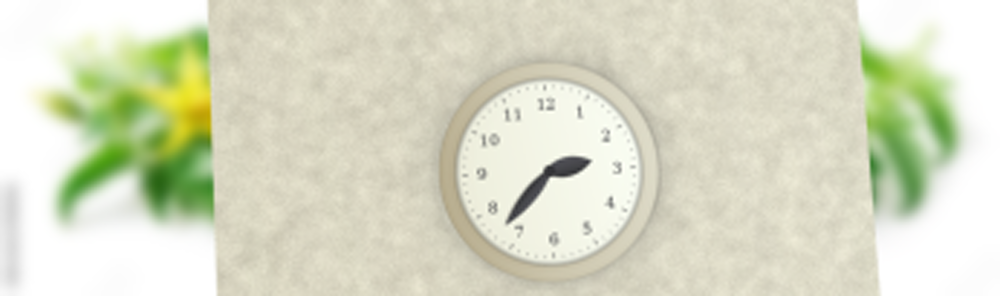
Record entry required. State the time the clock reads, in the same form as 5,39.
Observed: 2,37
